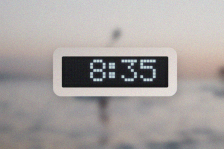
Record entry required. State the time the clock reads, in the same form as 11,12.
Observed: 8,35
